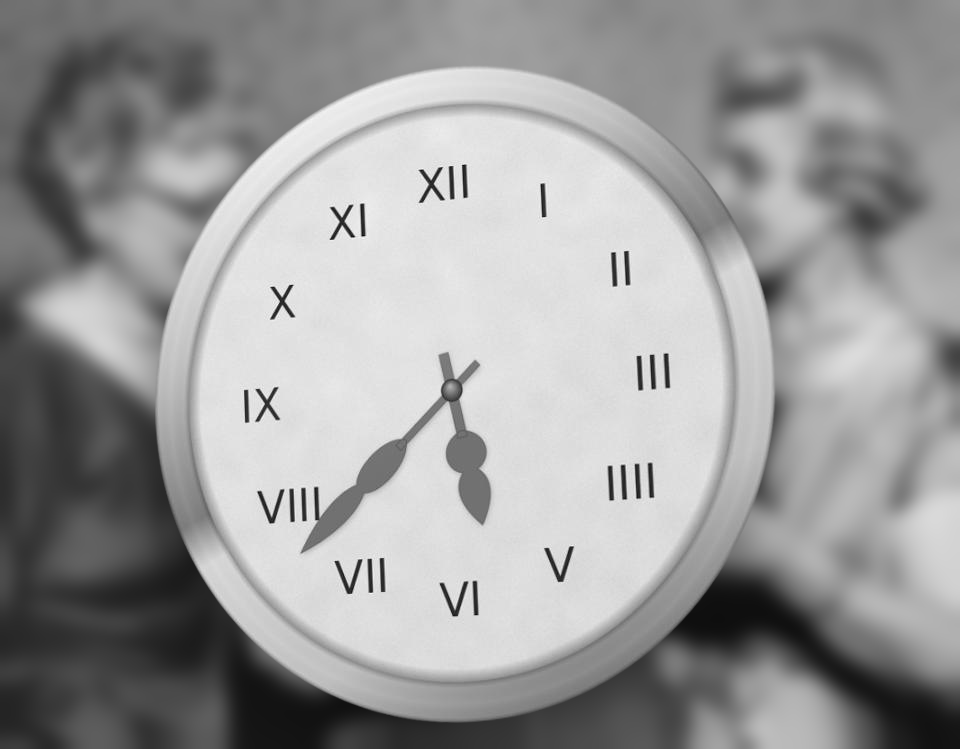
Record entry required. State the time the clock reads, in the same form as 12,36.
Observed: 5,38
